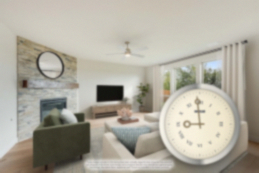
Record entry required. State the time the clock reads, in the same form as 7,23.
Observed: 8,59
